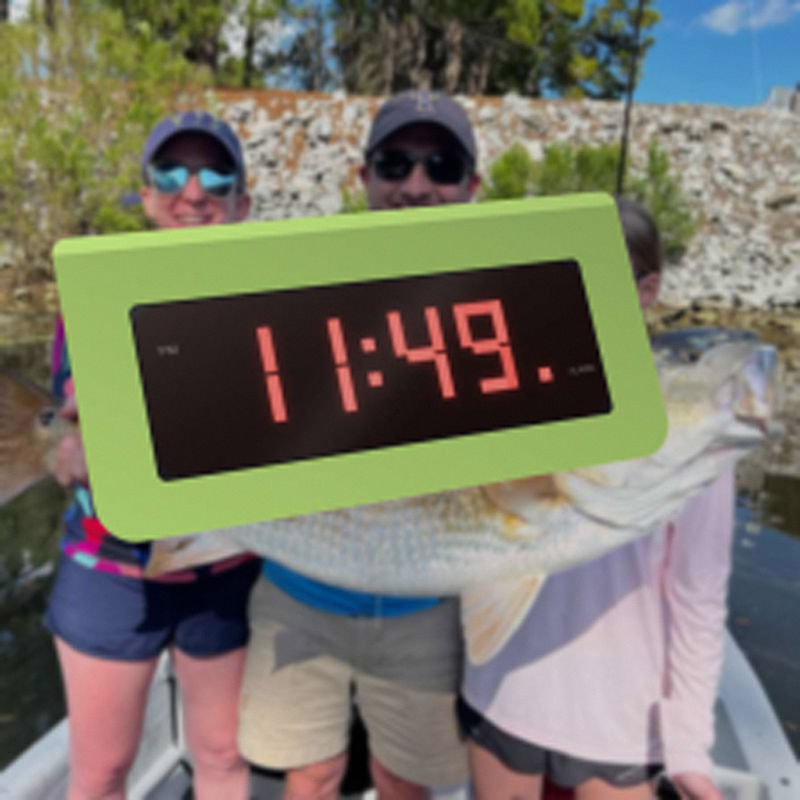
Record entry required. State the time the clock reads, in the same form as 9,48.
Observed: 11,49
